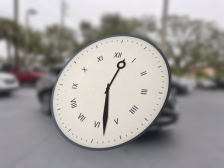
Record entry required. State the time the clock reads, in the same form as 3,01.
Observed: 12,28
